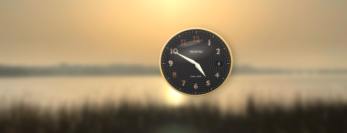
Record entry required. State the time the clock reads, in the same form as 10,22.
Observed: 4,50
